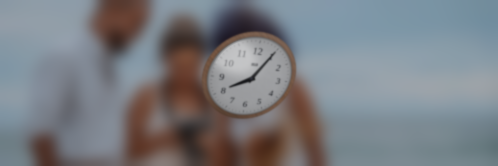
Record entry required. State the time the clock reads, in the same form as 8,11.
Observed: 8,05
